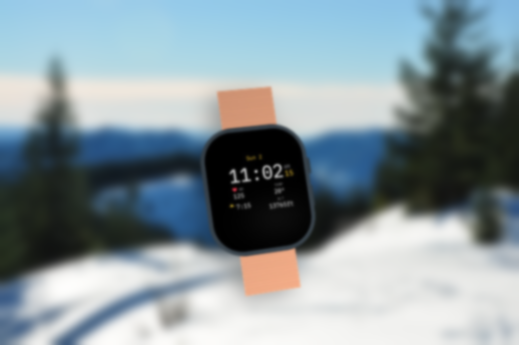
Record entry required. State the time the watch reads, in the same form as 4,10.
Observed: 11,02
